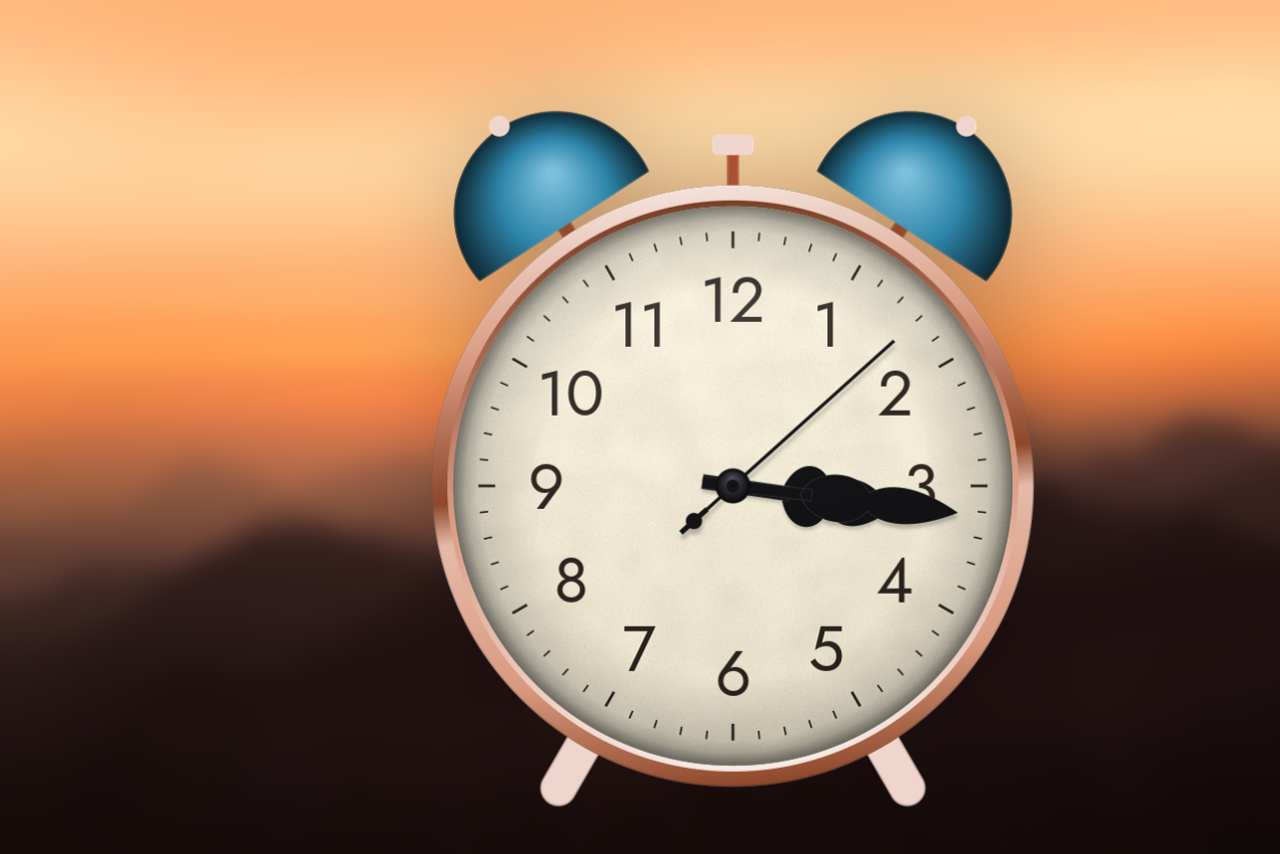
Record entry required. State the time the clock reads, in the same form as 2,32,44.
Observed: 3,16,08
